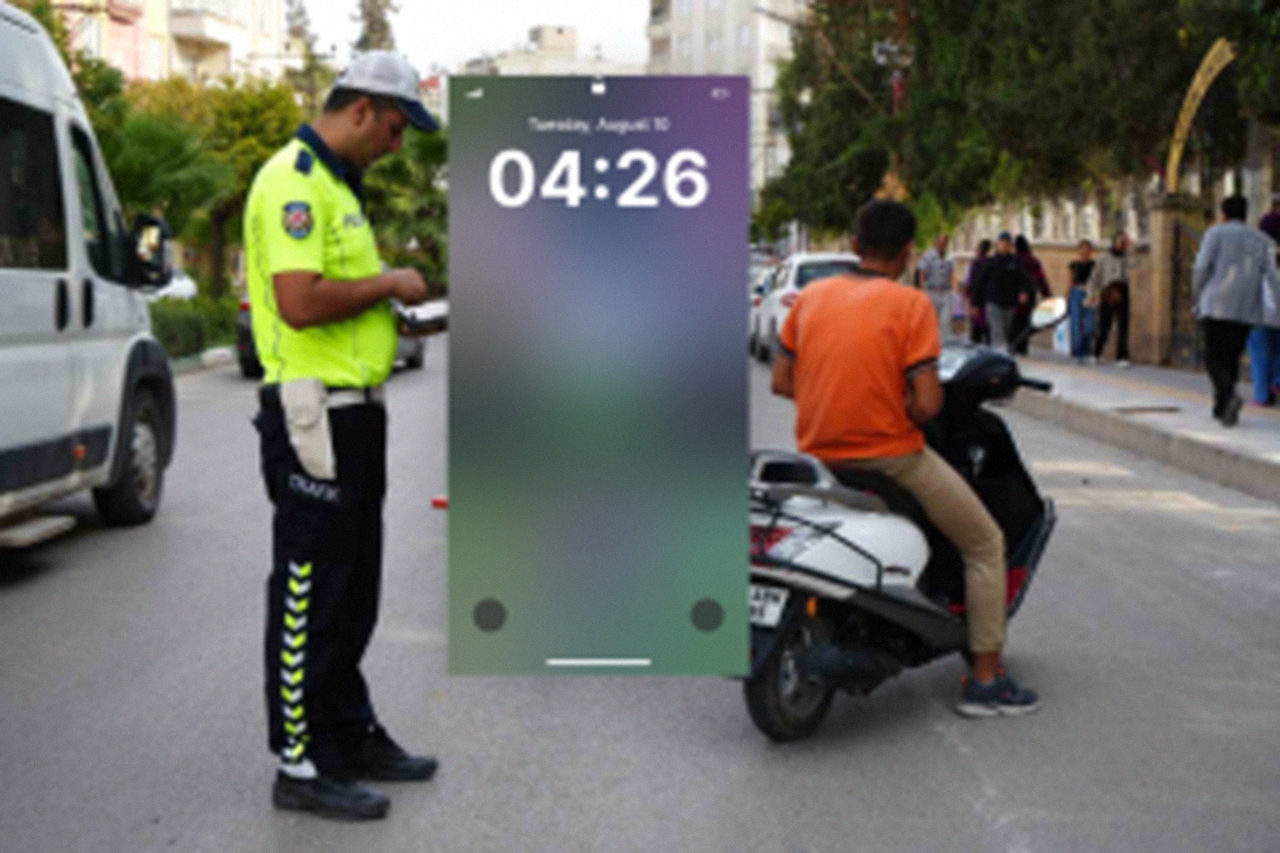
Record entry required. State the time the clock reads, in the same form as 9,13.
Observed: 4,26
